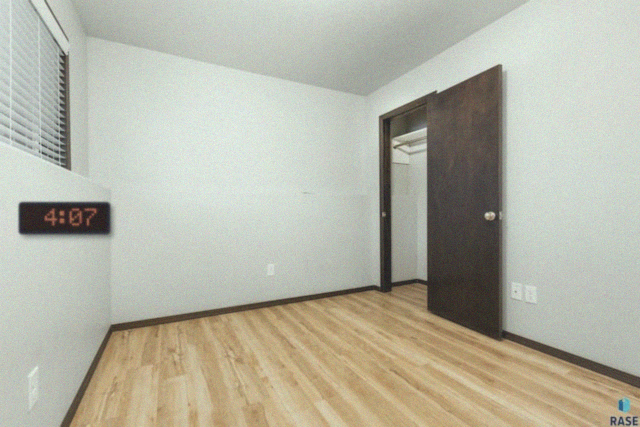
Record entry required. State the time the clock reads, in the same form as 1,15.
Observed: 4,07
